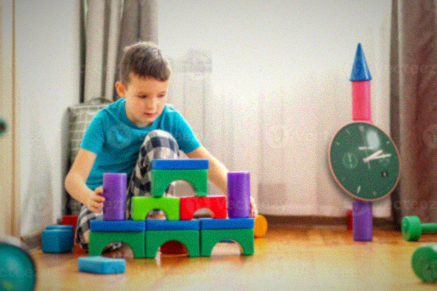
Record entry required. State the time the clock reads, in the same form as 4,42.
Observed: 2,14
